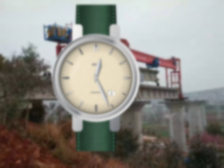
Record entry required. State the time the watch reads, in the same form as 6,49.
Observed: 12,26
